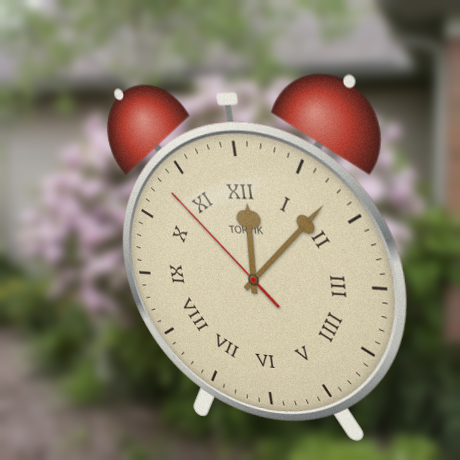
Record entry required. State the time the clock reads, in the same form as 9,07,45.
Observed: 12,07,53
